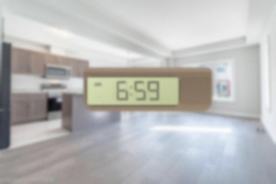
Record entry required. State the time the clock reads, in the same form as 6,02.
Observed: 6,59
